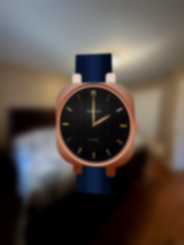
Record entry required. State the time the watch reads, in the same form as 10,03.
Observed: 2,00
